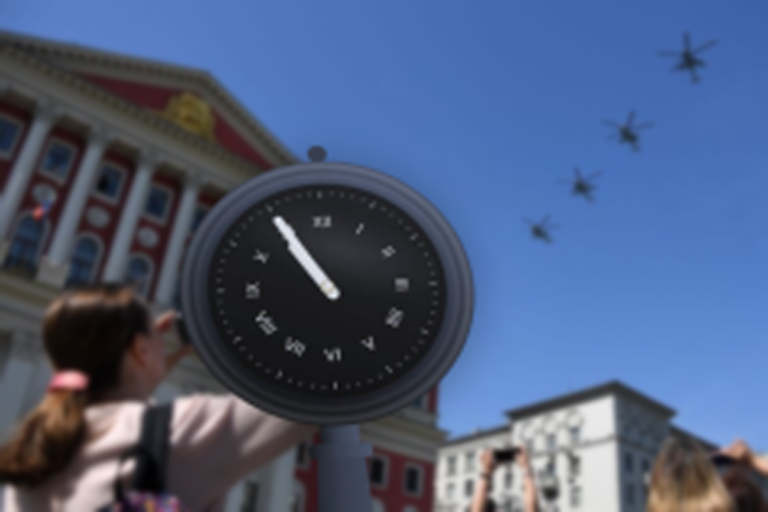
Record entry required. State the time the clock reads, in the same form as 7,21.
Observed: 10,55
